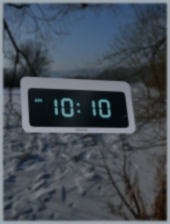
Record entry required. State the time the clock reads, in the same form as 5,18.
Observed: 10,10
